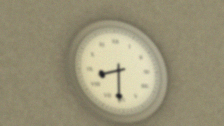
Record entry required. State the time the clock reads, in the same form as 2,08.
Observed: 8,31
